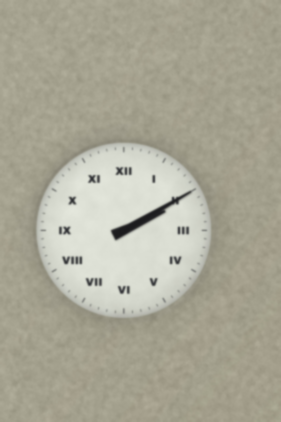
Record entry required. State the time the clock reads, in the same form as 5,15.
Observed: 2,10
